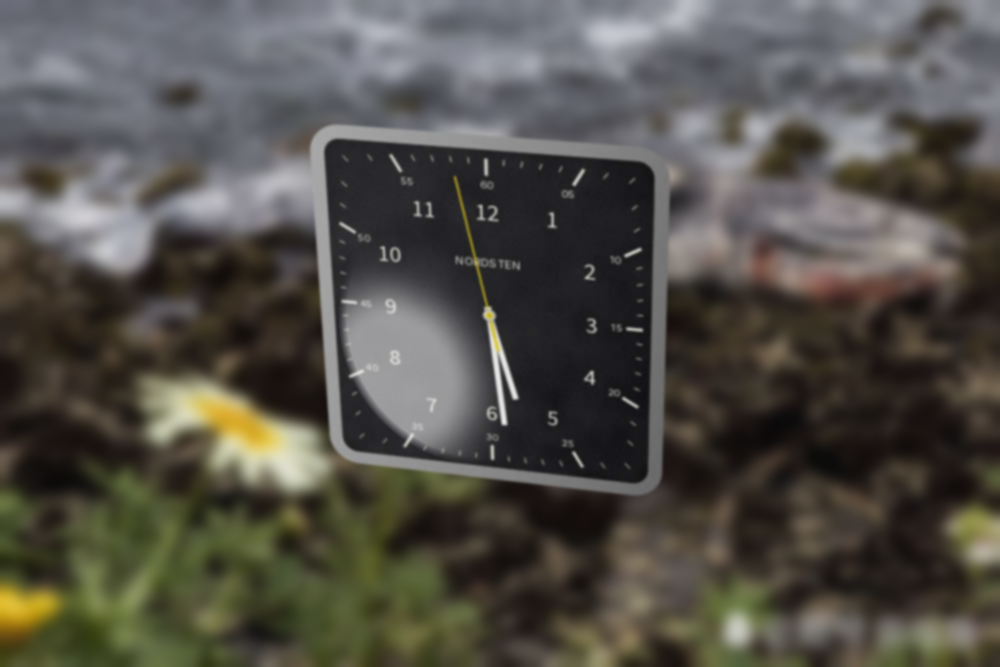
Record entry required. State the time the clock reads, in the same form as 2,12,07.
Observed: 5,28,58
